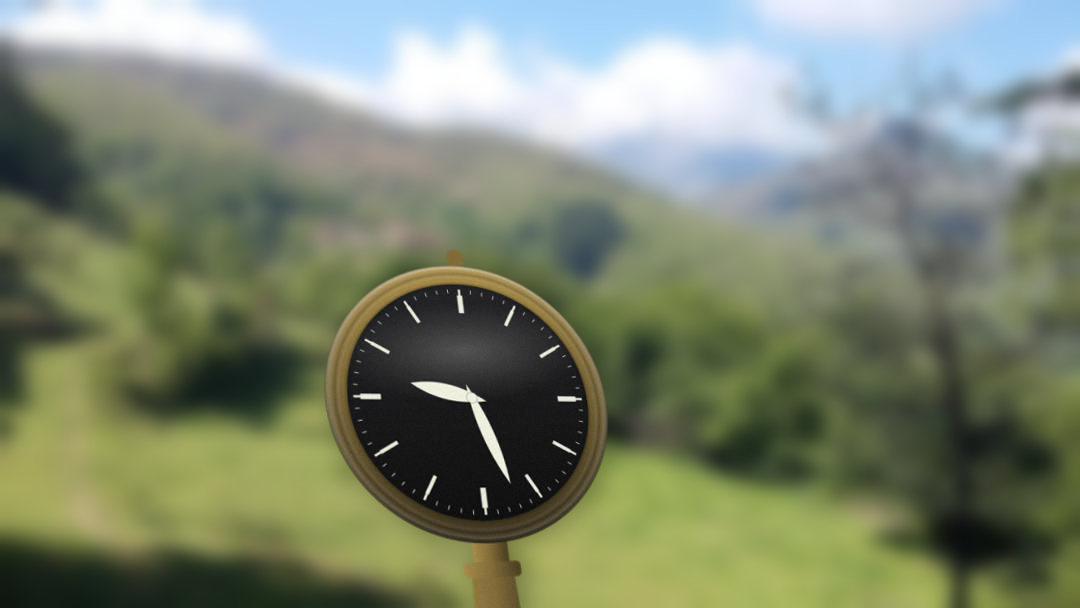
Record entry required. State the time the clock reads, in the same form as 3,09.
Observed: 9,27
